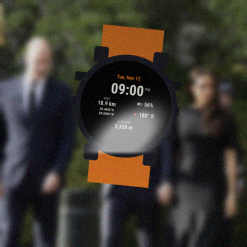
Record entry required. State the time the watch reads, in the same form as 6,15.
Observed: 9,00
